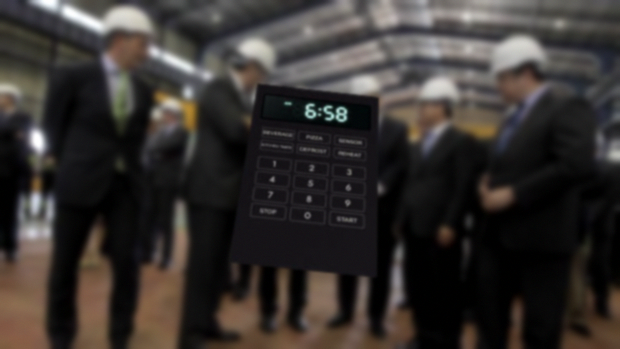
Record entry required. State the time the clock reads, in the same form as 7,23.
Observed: 6,58
